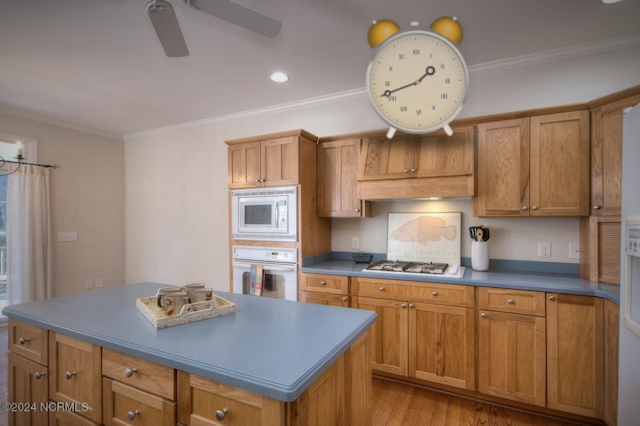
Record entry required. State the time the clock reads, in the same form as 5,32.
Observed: 1,42
